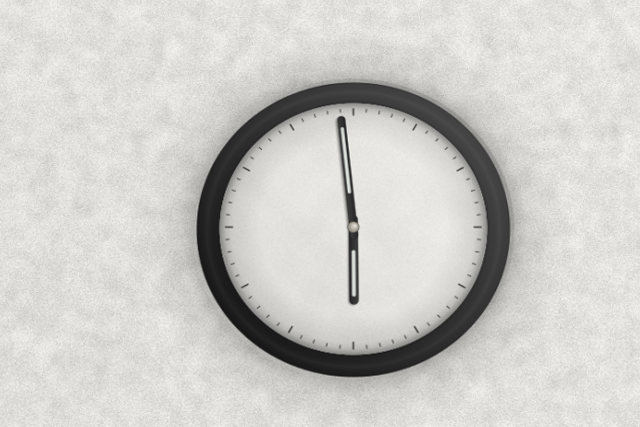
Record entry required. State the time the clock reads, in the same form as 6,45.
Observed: 5,59
